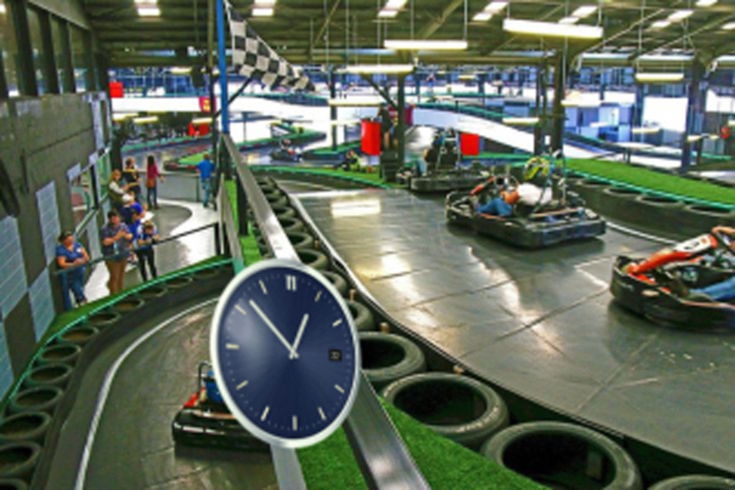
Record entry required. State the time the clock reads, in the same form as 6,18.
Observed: 12,52
